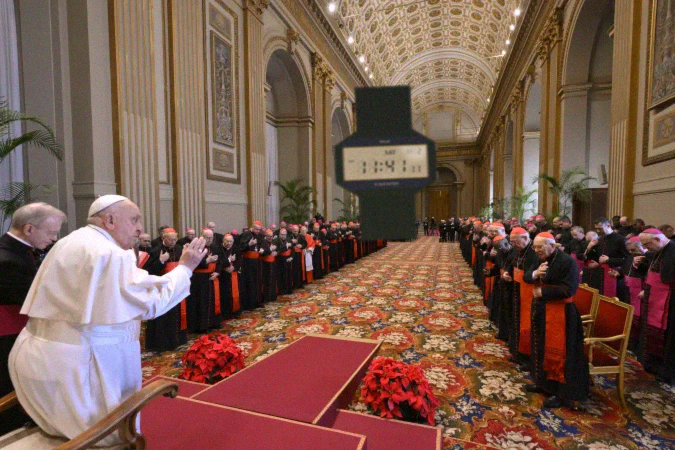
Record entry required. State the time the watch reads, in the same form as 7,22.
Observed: 11,41
